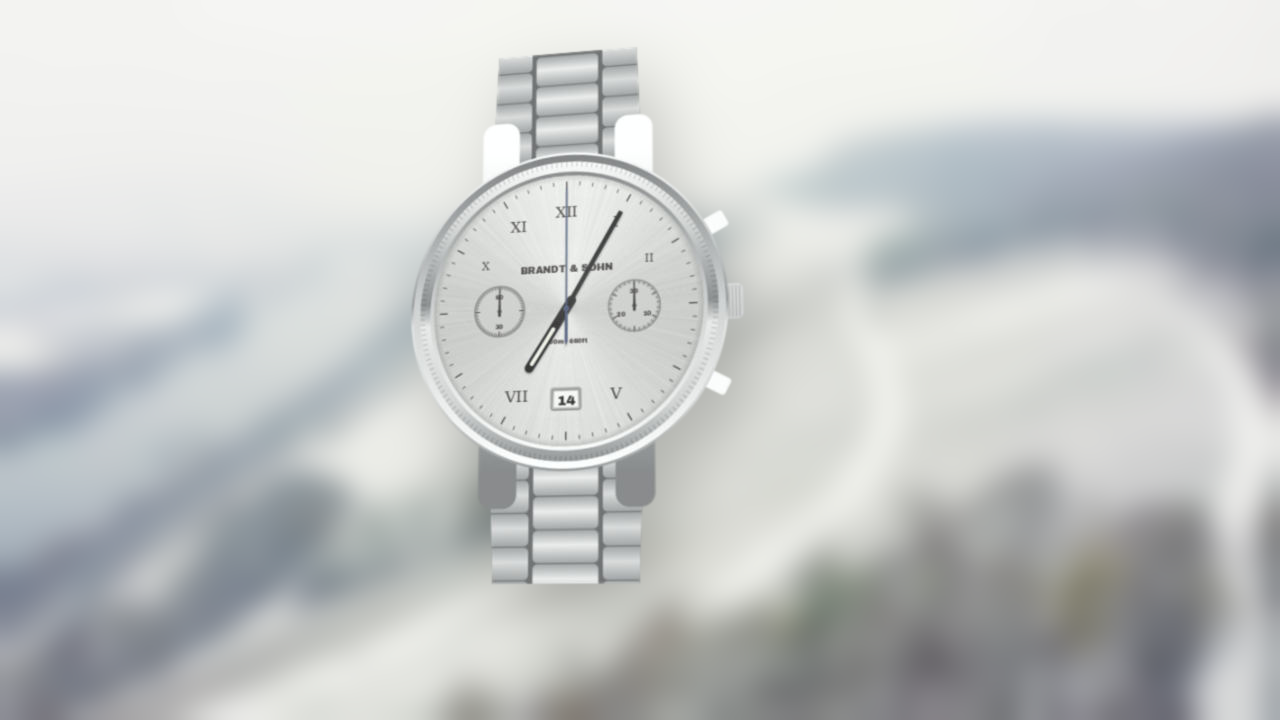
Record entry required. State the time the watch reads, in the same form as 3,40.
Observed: 7,05
